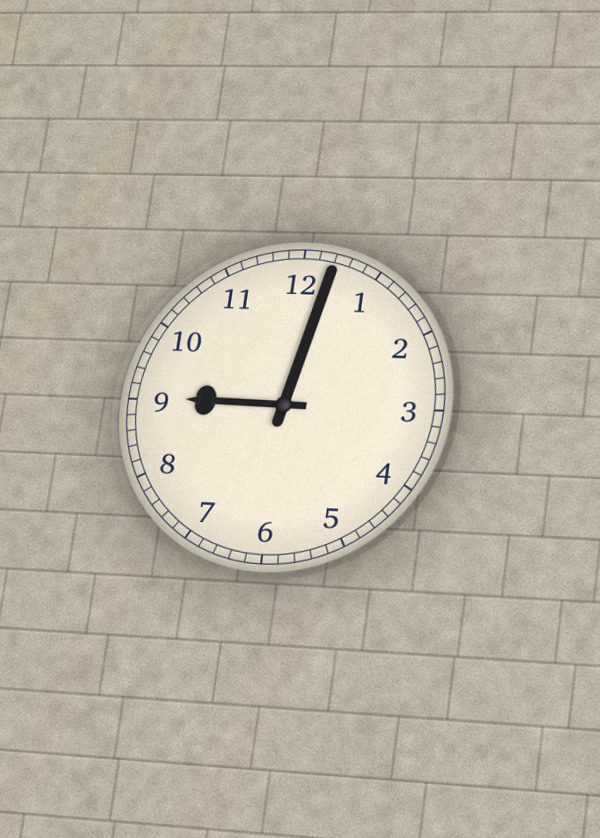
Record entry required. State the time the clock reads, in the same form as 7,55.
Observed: 9,02
